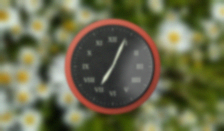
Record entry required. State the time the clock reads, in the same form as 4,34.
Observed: 7,04
